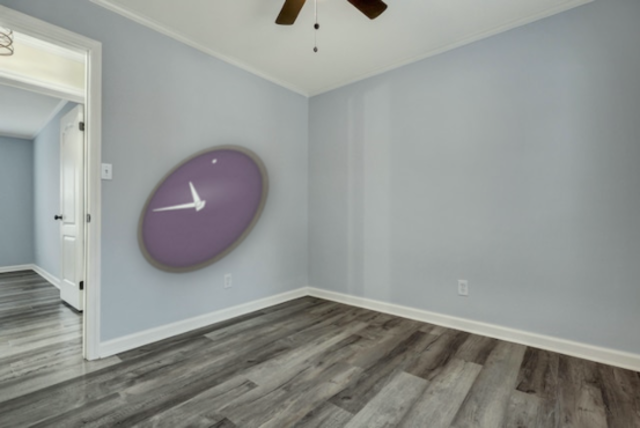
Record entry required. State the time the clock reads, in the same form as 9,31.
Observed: 10,44
